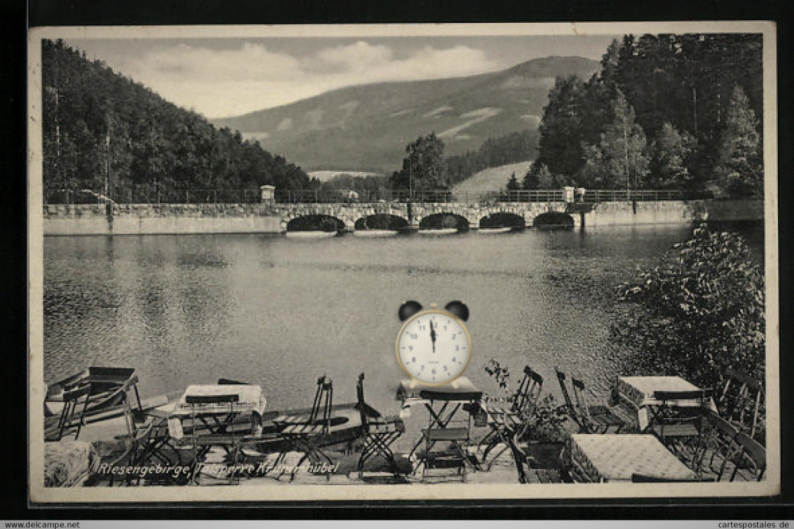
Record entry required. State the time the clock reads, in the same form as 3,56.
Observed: 11,59
